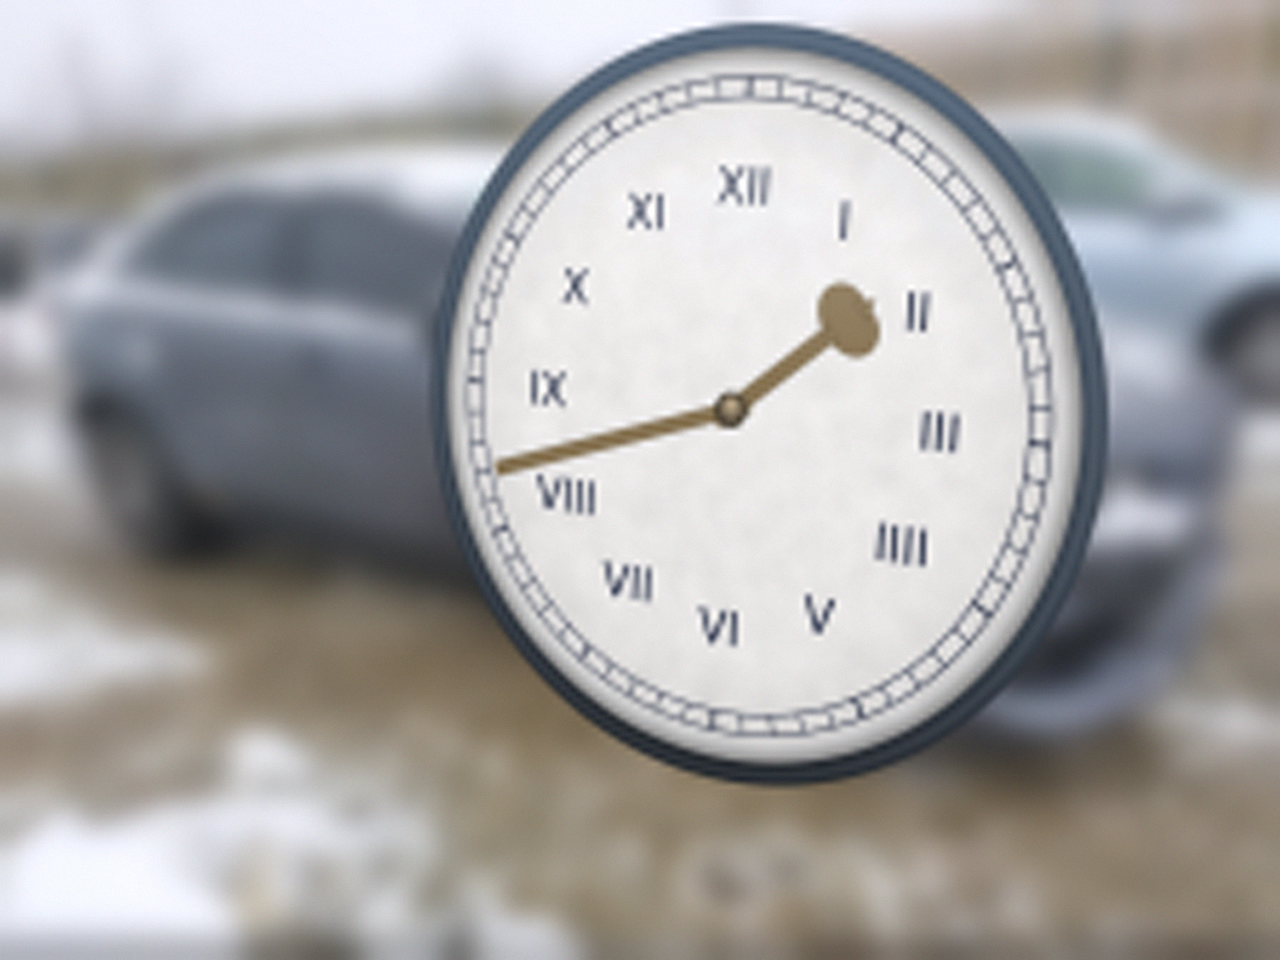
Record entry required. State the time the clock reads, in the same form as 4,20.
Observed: 1,42
